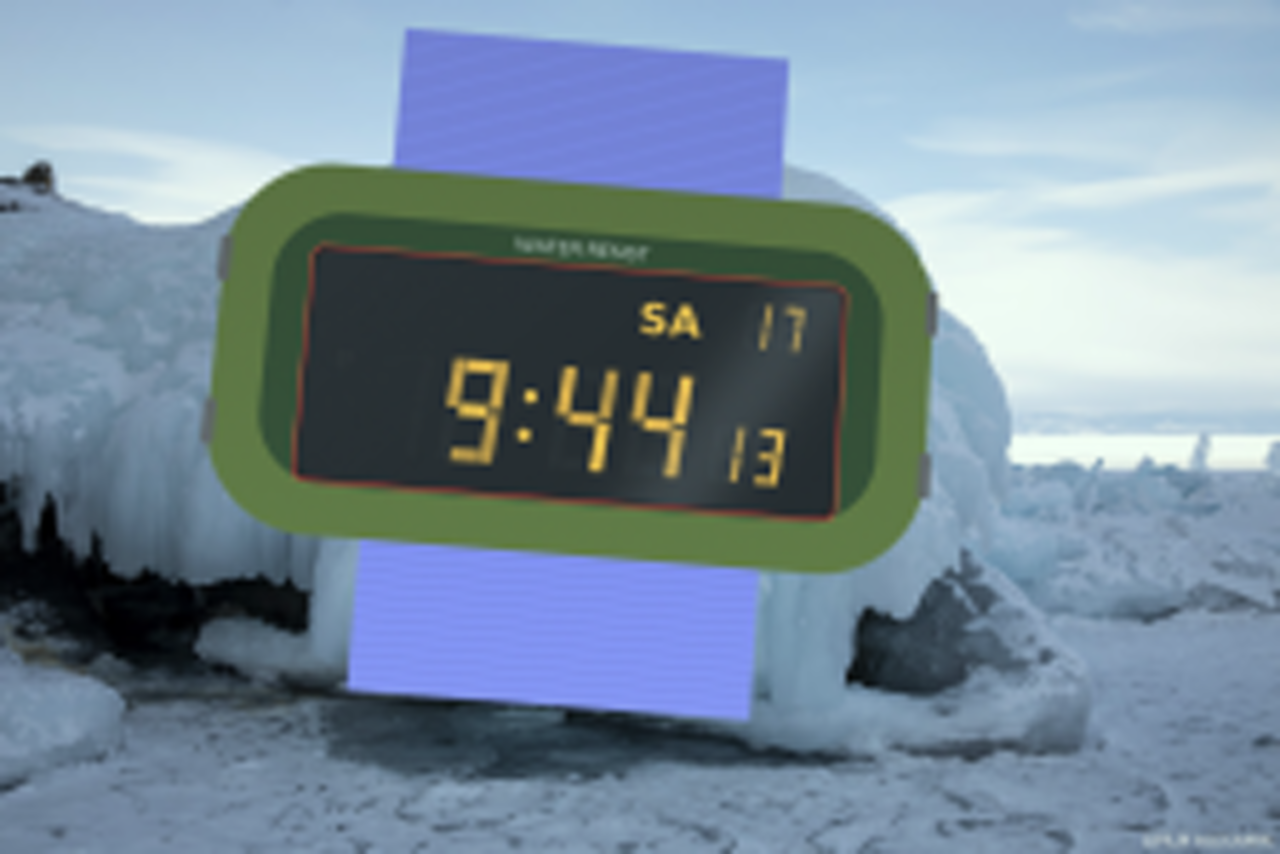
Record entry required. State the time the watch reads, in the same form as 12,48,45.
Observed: 9,44,13
